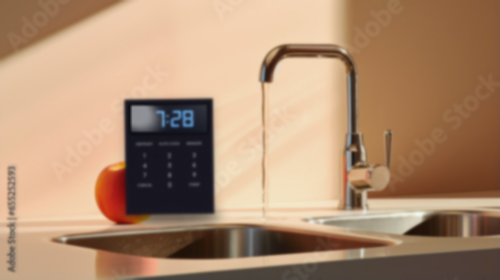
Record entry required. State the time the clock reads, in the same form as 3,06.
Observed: 7,28
